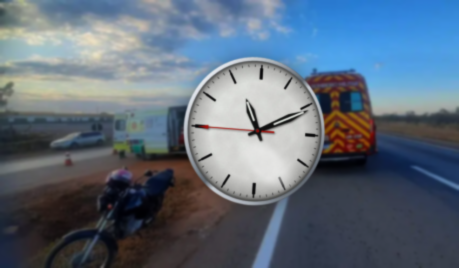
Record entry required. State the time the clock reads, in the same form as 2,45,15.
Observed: 11,10,45
